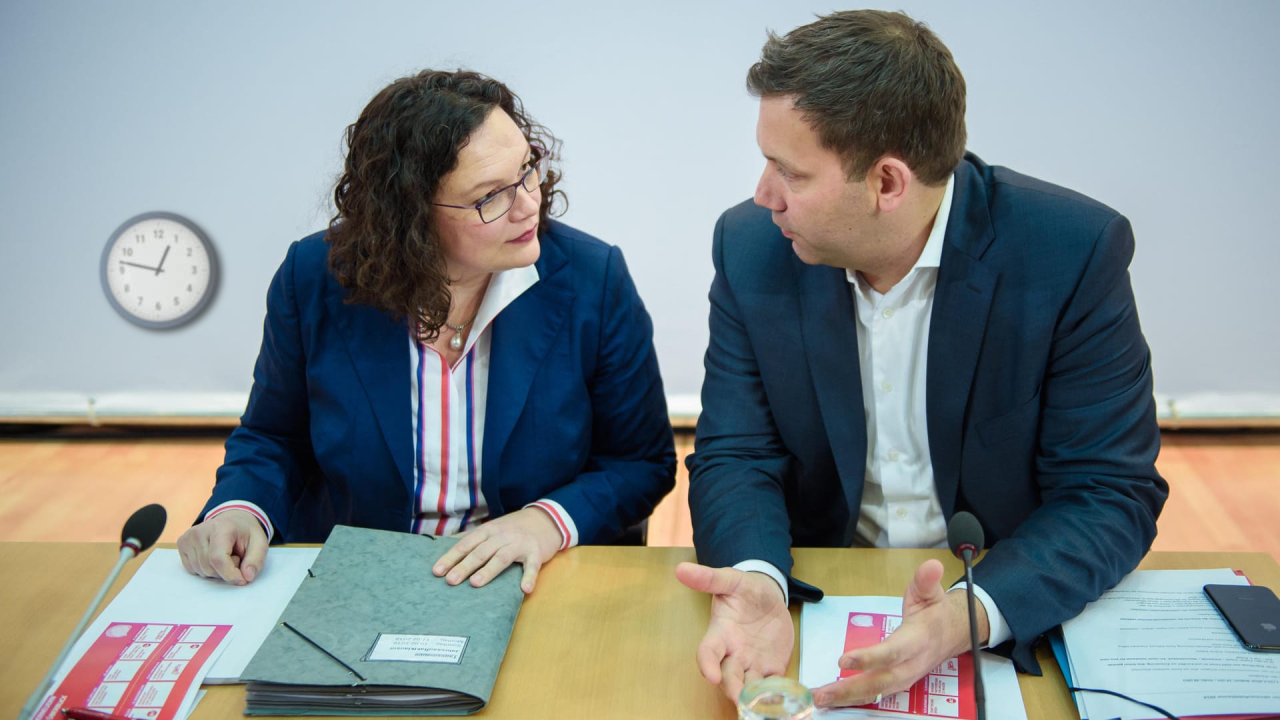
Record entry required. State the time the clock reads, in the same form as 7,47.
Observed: 12,47
